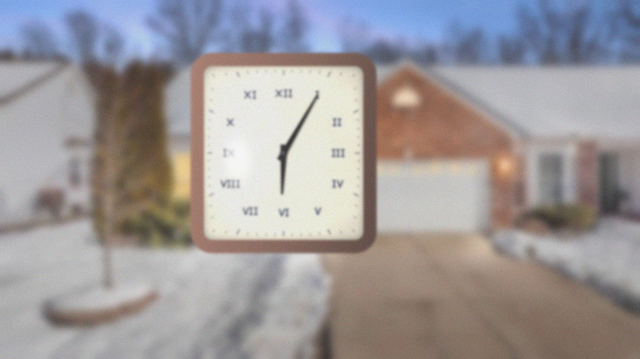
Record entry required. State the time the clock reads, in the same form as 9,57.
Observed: 6,05
